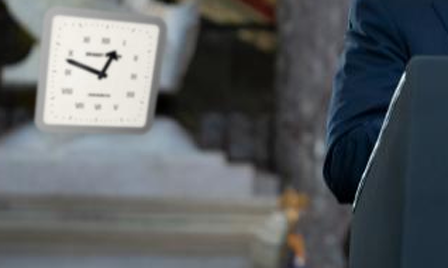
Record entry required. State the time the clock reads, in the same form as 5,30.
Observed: 12,48
